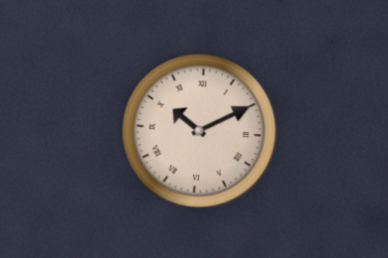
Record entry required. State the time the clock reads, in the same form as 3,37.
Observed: 10,10
